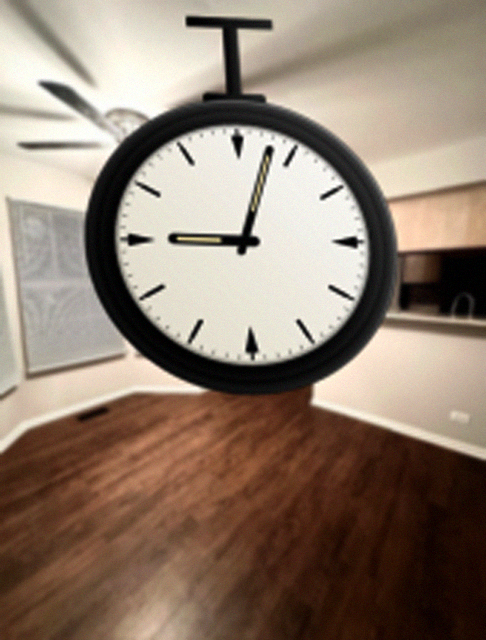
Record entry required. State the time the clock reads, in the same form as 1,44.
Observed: 9,03
